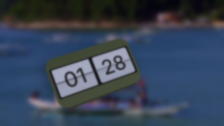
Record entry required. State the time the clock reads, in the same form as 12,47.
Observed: 1,28
